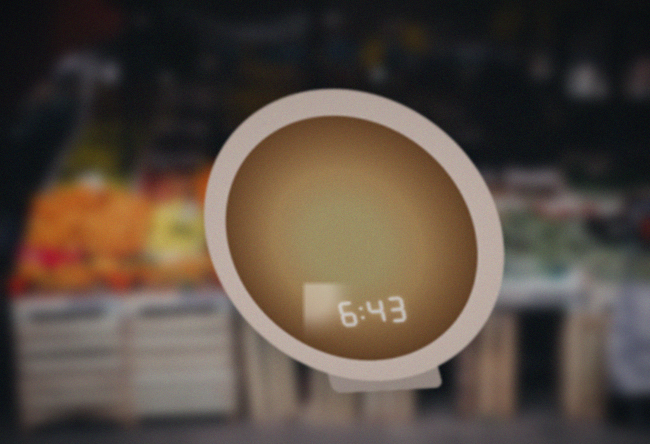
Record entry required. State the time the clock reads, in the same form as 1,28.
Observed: 6,43
